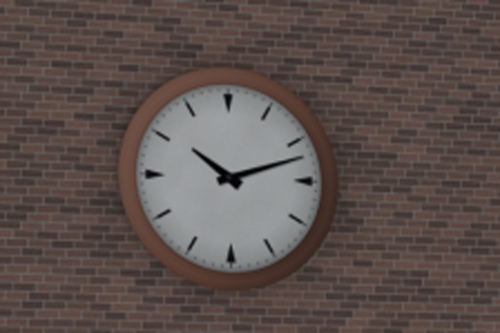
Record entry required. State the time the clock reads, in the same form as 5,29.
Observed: 10,12
